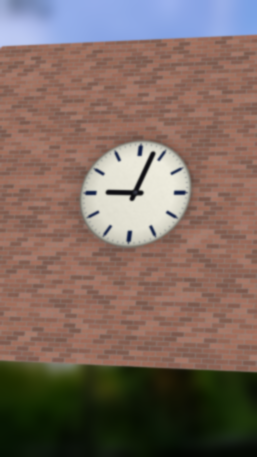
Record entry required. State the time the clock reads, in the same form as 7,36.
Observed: 9,03
